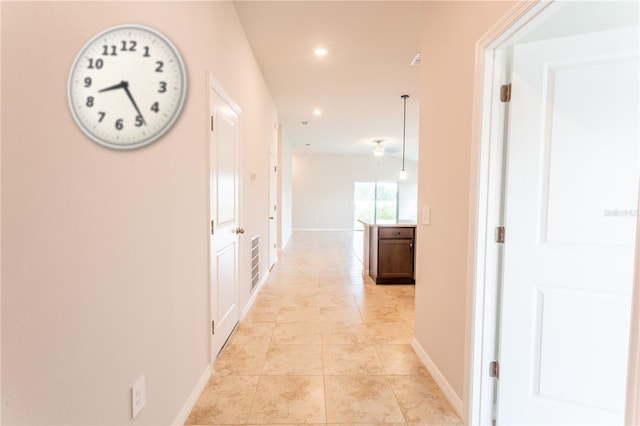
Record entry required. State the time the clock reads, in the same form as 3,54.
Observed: 8,24
